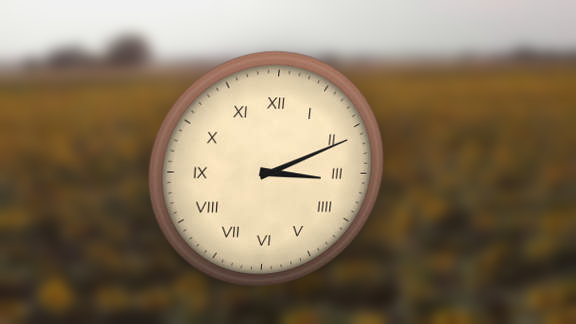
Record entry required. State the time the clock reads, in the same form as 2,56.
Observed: 3,11
